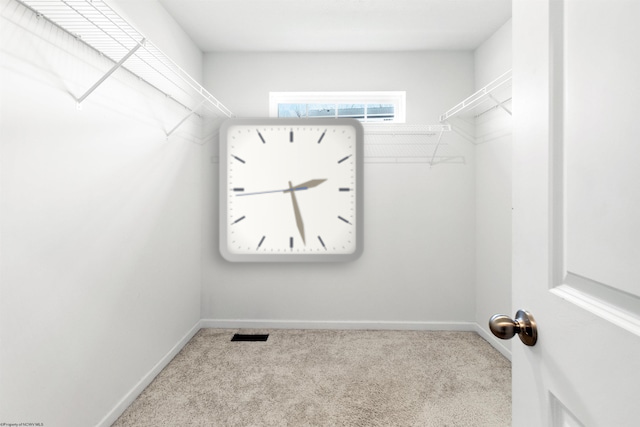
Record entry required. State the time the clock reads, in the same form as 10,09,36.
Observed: 2,27,44
